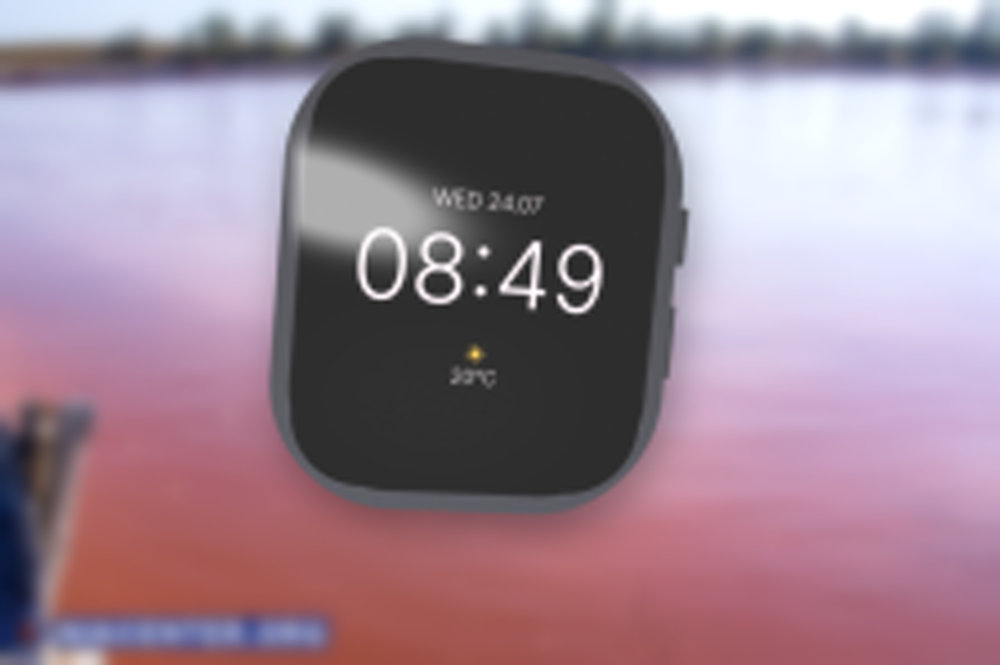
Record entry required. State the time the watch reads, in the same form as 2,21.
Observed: 8,49
